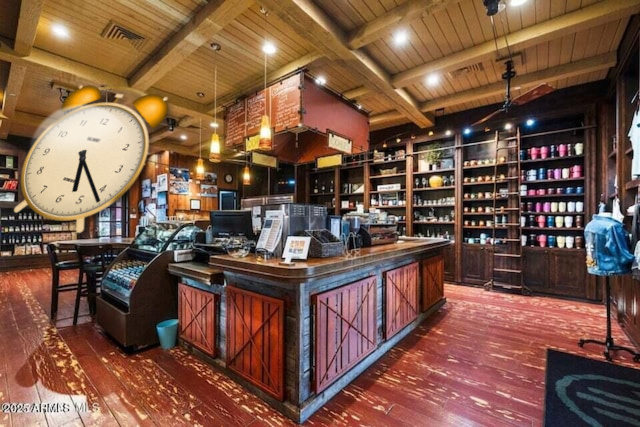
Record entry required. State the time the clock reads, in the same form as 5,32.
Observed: 5,22
